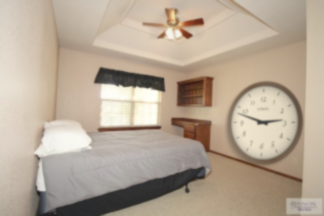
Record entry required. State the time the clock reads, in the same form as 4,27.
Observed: 2,48
